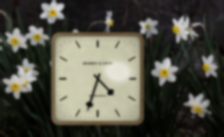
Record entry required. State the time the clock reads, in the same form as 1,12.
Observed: 4,33
